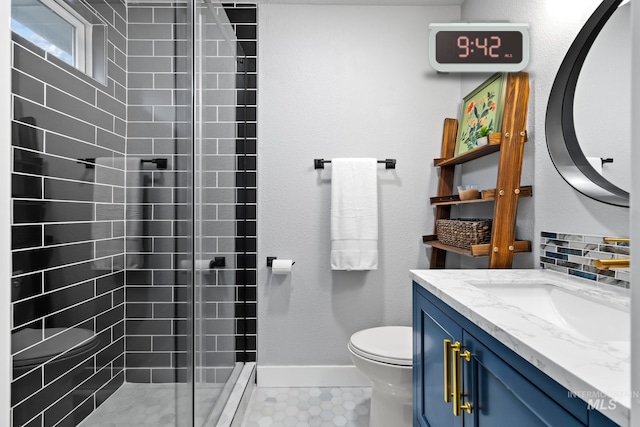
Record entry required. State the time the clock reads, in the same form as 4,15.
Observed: 9,42
